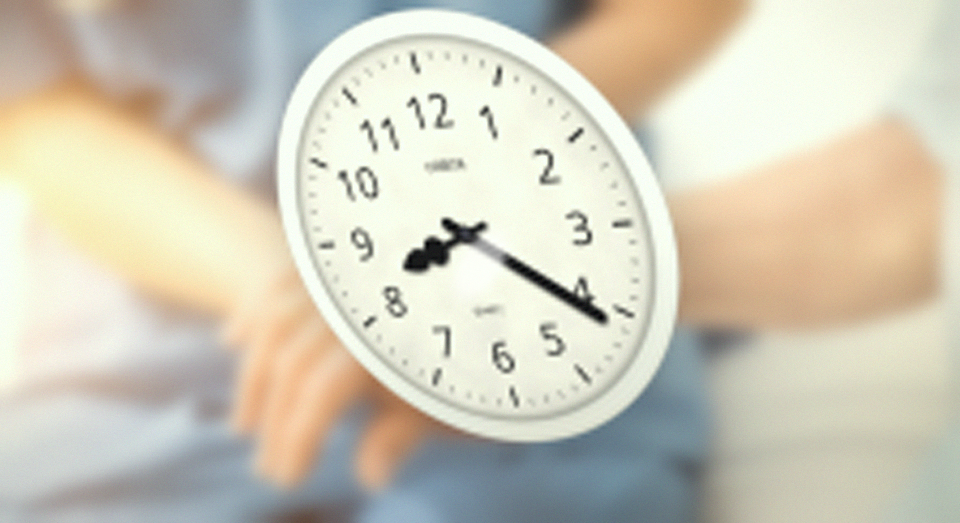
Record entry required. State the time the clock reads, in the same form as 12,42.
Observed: 8,21
